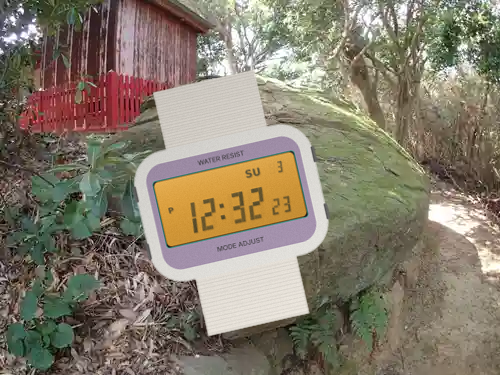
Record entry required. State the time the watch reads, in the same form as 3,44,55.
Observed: 12,32,23
